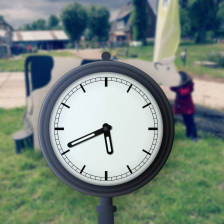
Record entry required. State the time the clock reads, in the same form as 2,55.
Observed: 5,41
